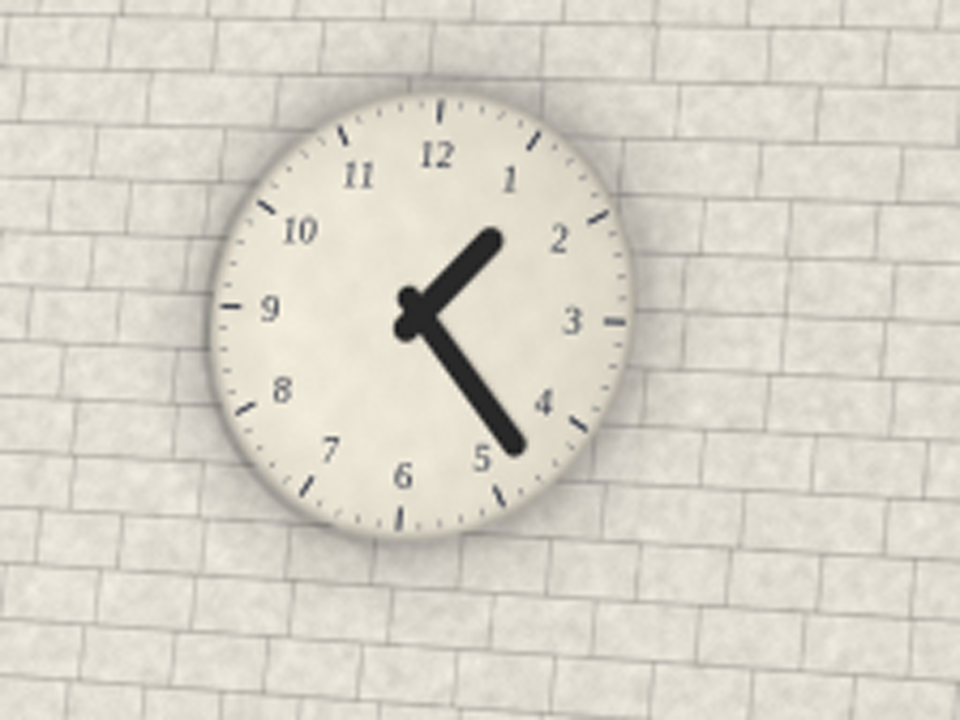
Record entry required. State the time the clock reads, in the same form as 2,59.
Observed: 1,23
